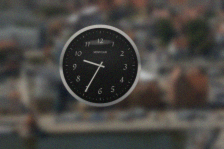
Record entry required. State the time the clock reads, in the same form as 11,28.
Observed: 9,35
